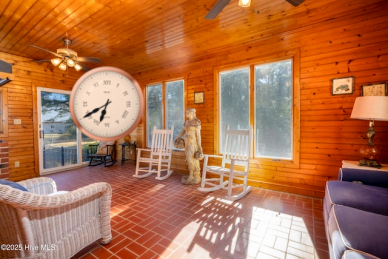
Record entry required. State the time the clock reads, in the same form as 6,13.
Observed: 6,40
